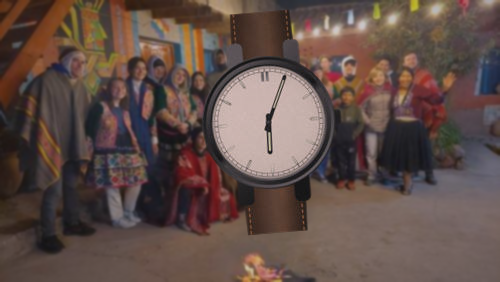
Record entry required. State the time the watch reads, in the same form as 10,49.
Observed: 6,04
